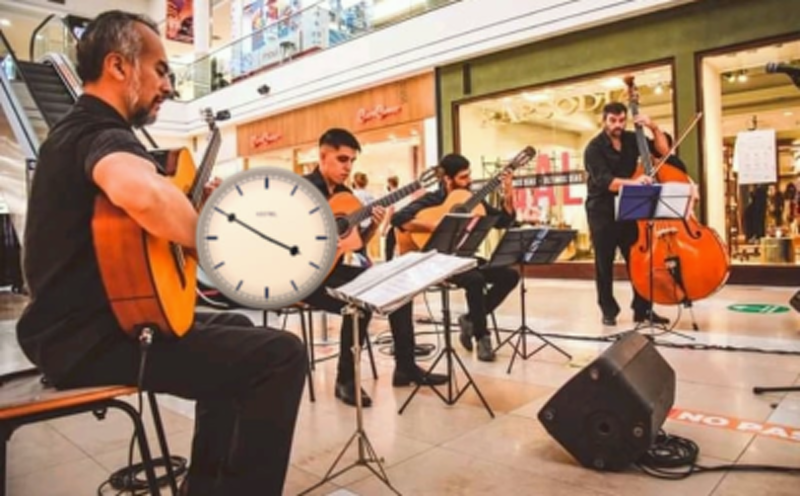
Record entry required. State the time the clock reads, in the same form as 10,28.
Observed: 3,50
